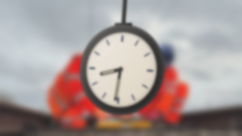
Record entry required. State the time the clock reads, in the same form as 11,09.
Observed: 8,31
